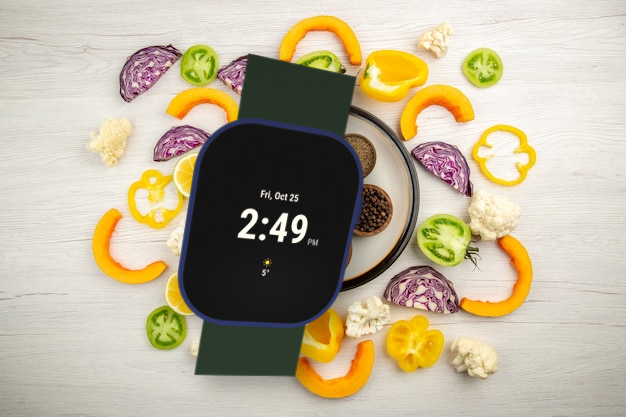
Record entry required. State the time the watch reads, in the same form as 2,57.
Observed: 2,49
